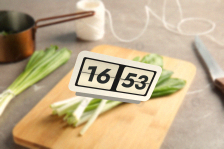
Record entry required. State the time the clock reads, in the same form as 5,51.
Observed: 16,53
